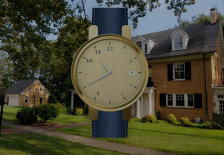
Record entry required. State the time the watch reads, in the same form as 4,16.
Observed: 10,40
